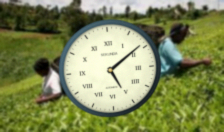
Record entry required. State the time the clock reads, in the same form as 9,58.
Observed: 5,09
